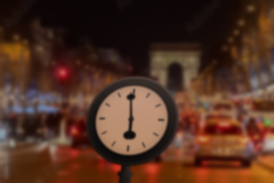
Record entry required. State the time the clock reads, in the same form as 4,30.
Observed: 5,59
